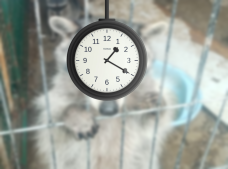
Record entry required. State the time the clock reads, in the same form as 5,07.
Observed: 1,20
